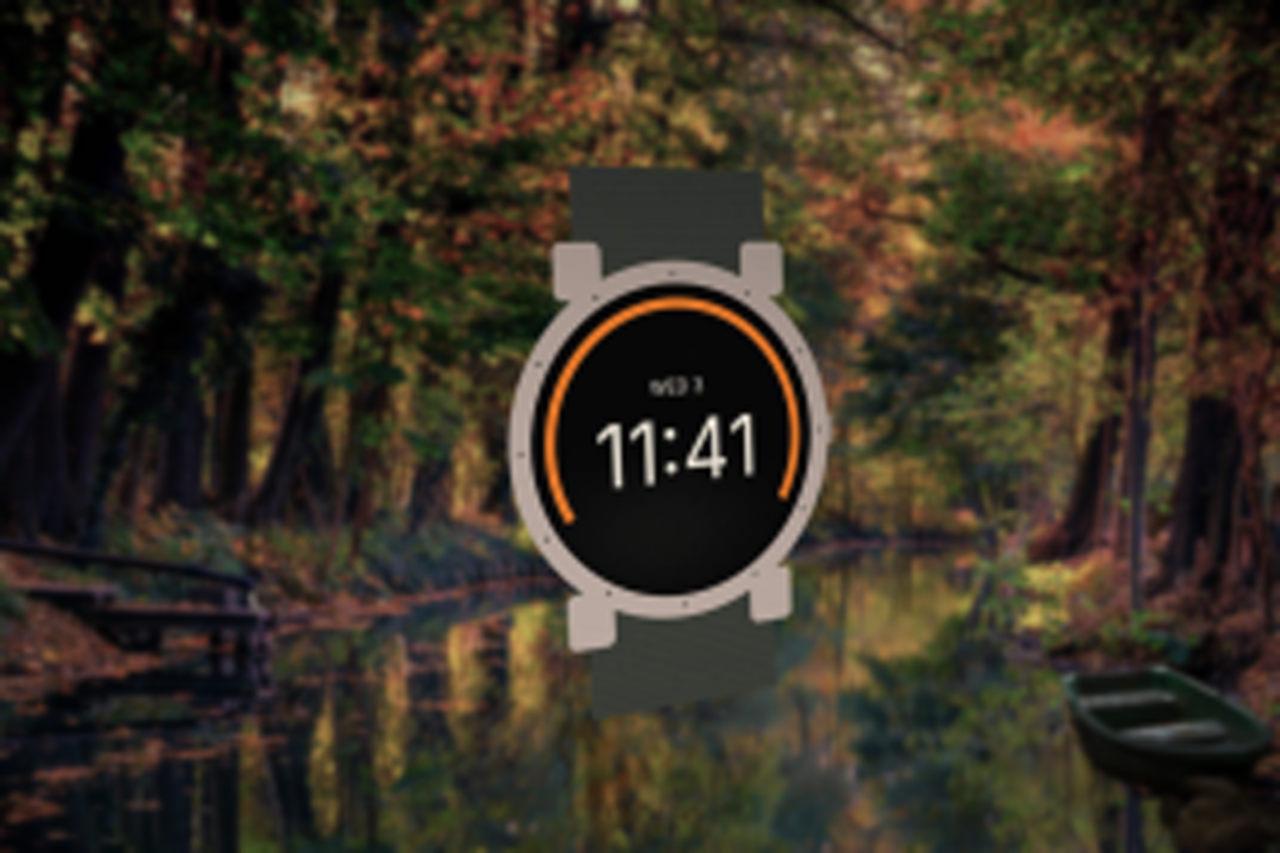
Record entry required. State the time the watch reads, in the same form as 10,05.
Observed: 11,41
